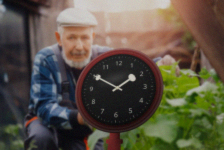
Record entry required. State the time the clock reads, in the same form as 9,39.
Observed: 1,50
